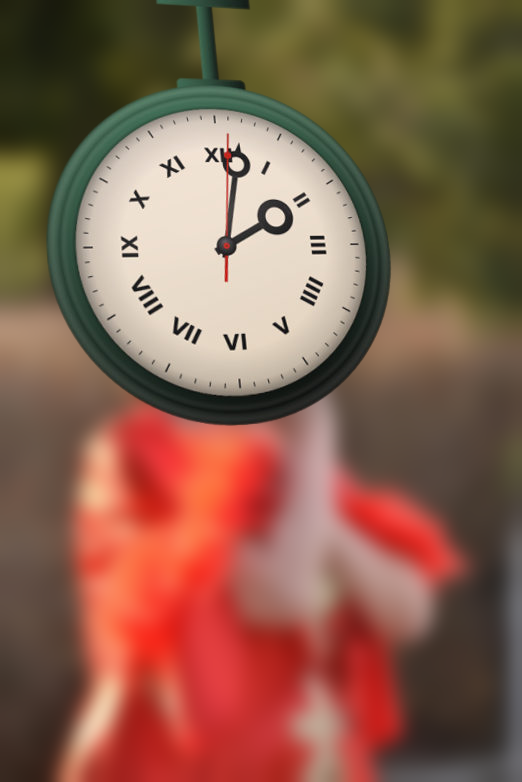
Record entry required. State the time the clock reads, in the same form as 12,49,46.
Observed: 2,02,01
